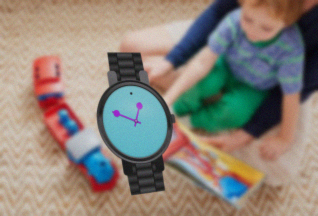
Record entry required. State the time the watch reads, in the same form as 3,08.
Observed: 12,49
